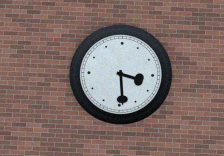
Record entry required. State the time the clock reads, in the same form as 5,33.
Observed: 3,29
